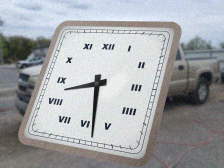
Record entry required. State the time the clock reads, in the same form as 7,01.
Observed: 8,28
